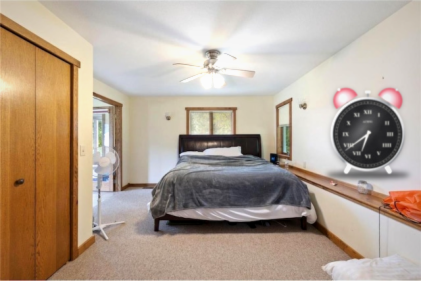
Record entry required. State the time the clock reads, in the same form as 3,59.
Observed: 6,39
